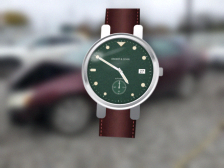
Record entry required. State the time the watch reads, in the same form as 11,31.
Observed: 4,50
